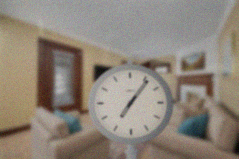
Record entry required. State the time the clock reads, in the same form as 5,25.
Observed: 7,06
